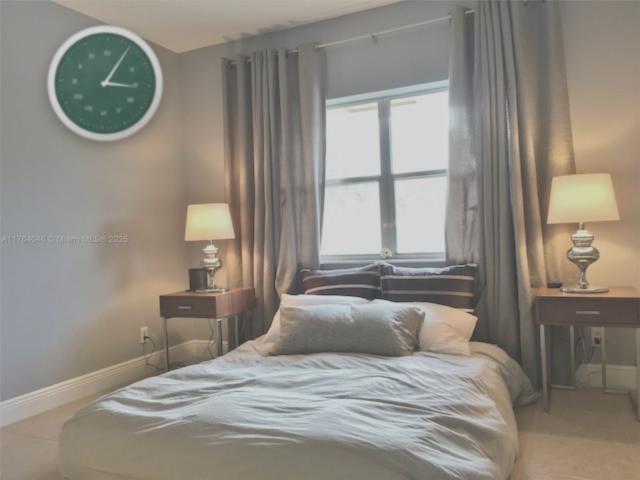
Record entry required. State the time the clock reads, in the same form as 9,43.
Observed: 3,05
